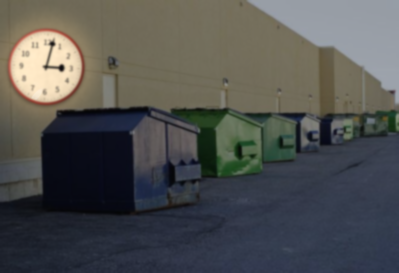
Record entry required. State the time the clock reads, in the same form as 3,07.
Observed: 3,02
